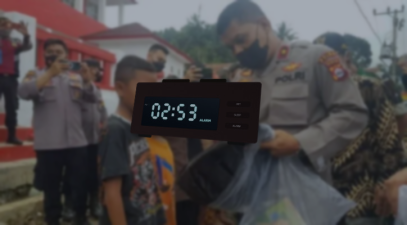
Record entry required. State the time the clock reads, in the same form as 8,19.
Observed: 2,53
